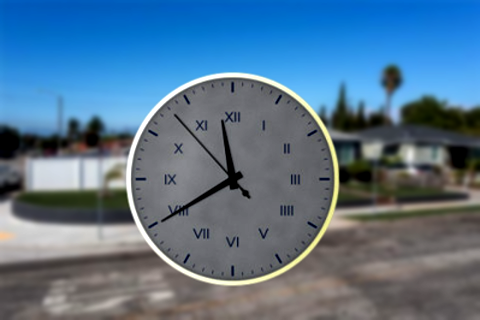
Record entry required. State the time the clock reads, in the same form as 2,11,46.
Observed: 11,39,53
